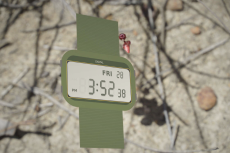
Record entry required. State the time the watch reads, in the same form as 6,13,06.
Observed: 3,52,38
